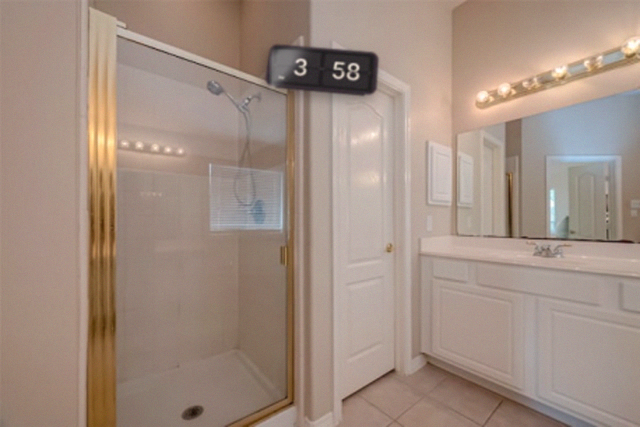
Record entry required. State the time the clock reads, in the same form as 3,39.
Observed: 3,58
